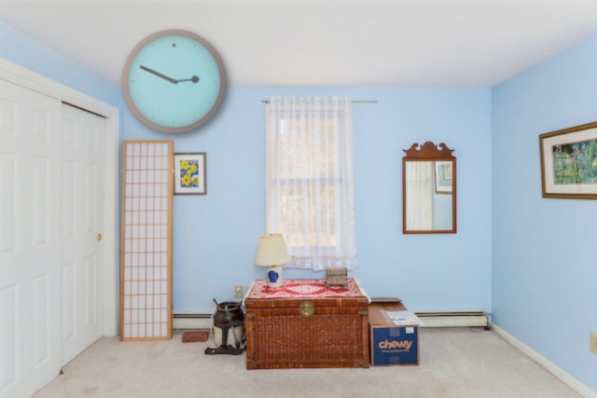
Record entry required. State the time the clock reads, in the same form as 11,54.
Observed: 2,49
